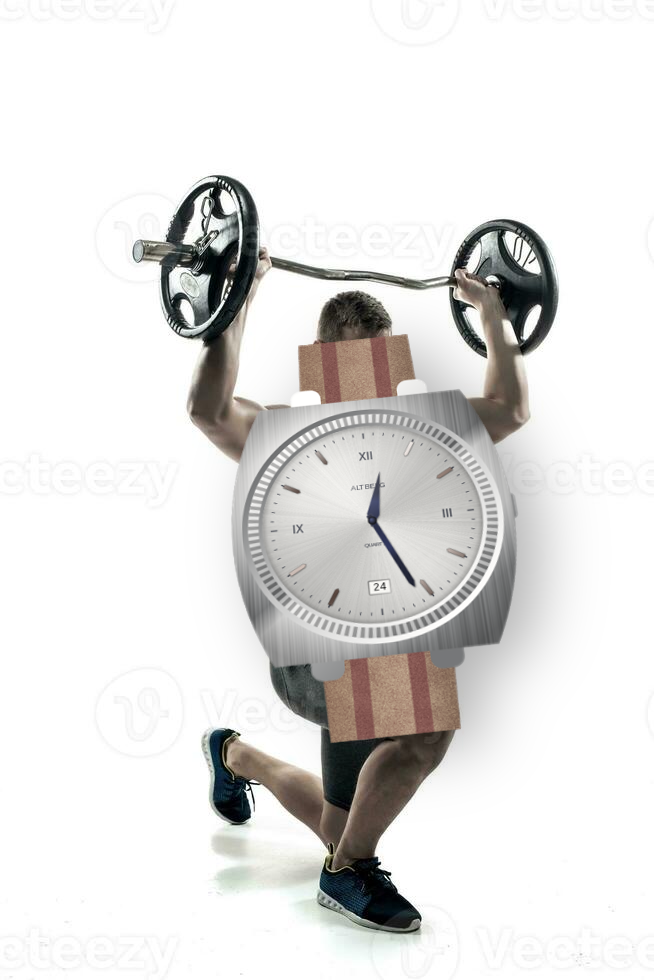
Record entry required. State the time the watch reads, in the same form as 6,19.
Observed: 12,26
